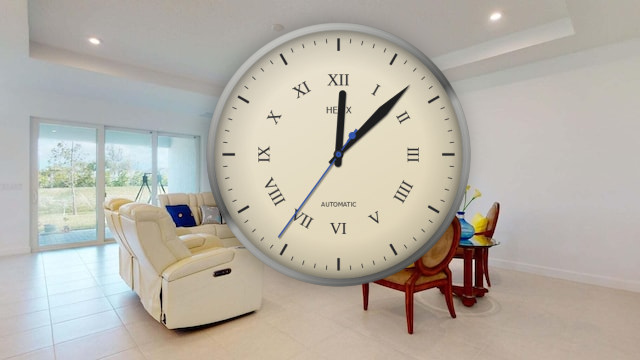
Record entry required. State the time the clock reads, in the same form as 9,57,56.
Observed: 12,07,36
